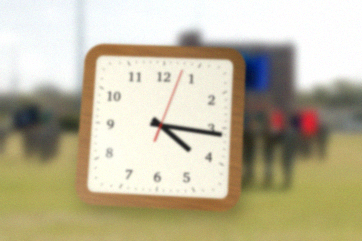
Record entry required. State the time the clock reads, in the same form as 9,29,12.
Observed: 4,16,03
